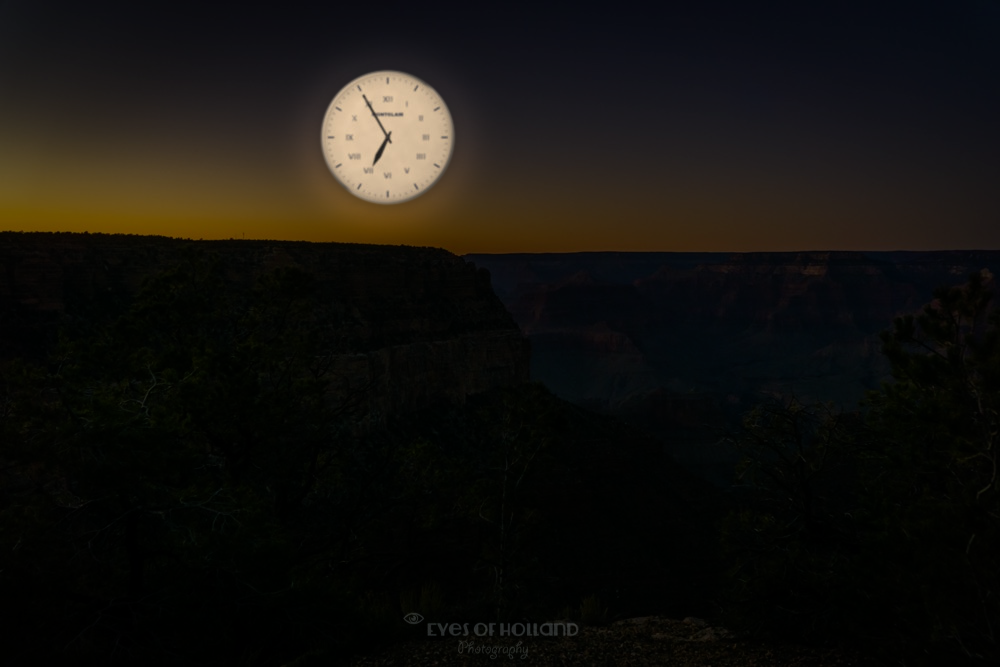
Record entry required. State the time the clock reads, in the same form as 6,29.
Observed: 6,55
